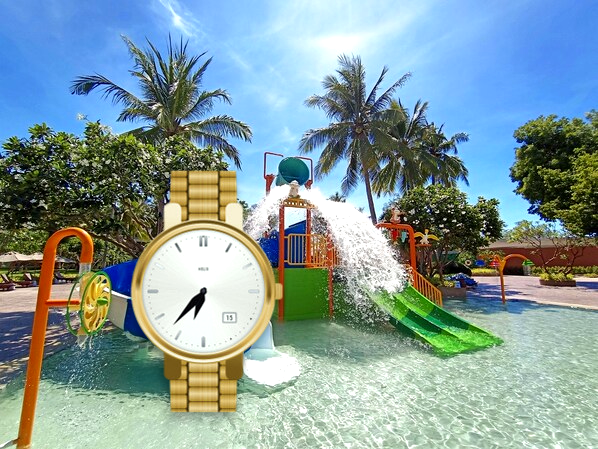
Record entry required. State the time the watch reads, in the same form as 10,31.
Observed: 6,37
